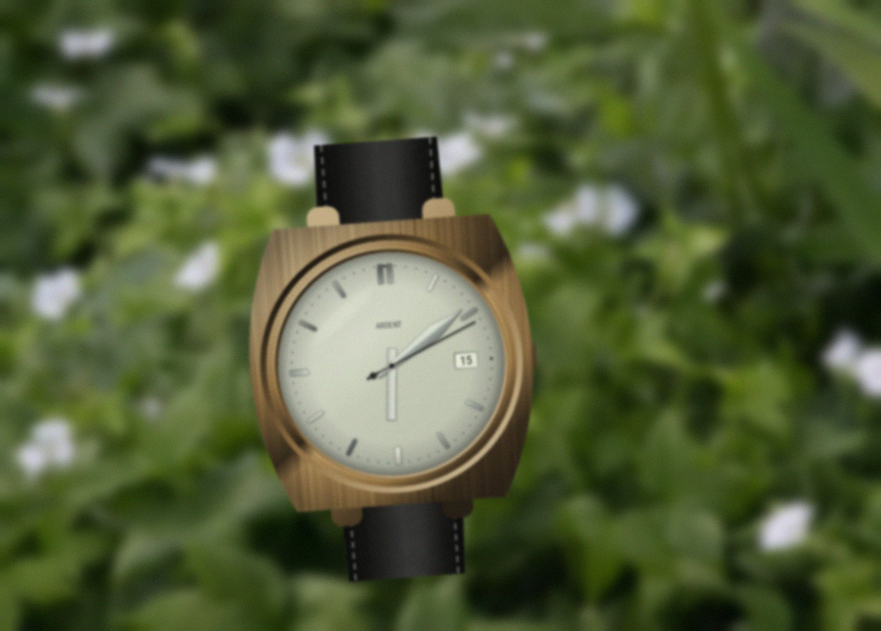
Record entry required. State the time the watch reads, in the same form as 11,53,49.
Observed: 6,09,11
